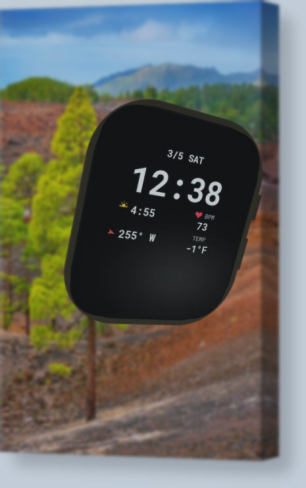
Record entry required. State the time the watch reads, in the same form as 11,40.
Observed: 12,38
